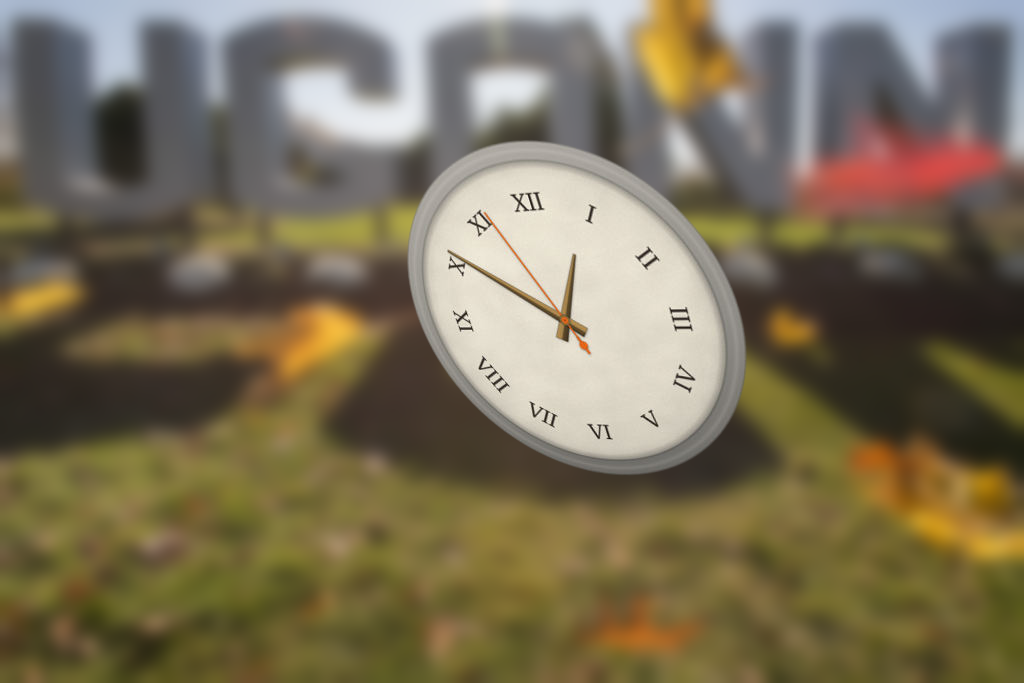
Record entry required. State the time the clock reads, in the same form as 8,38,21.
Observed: 12,50,56
